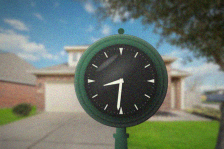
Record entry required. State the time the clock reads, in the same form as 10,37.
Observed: 8,31
